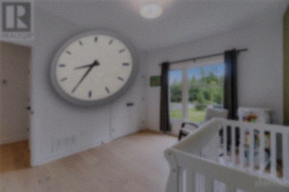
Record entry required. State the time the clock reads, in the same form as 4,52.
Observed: 8,35
